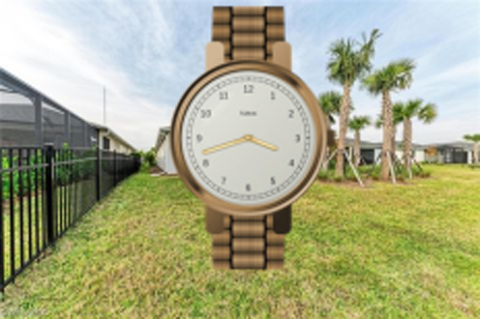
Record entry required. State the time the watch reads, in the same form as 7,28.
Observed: 3,42
